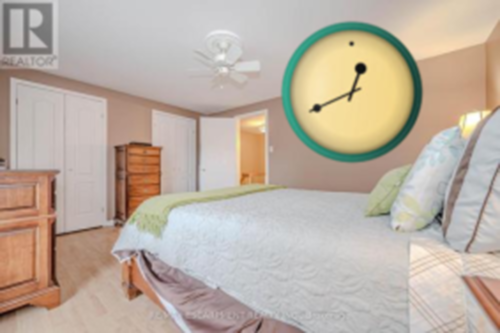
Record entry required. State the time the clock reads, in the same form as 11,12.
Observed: 12,41
